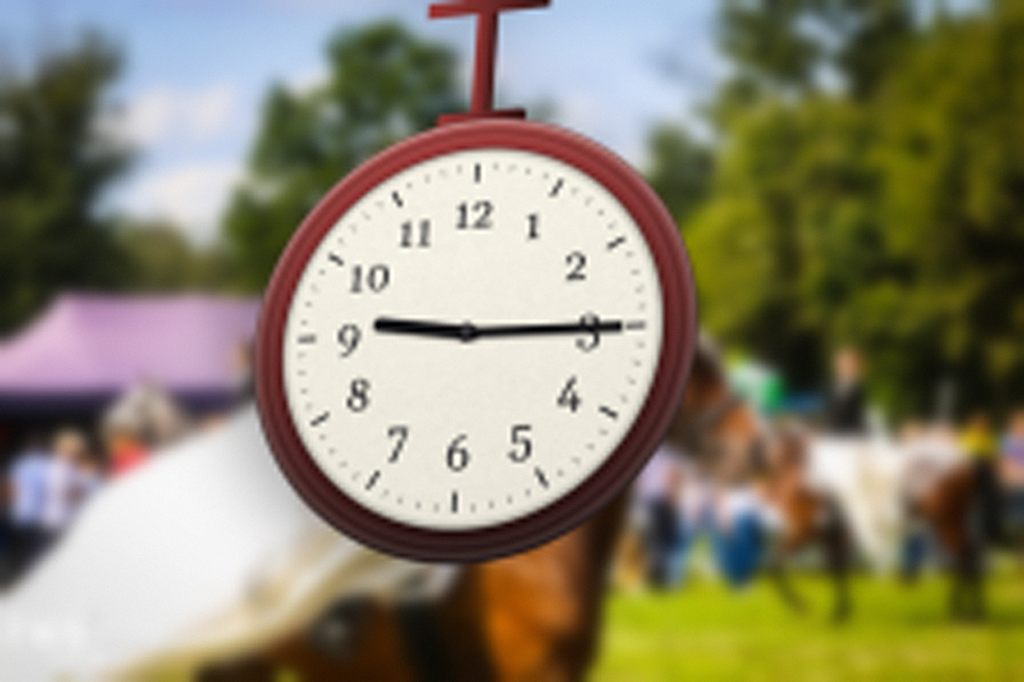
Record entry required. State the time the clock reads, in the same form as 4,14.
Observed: 9,15
